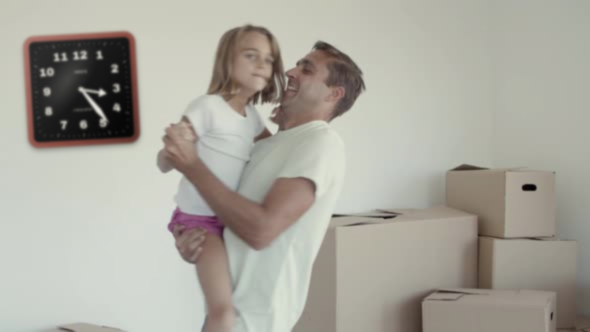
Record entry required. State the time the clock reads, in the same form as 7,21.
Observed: 3,24
